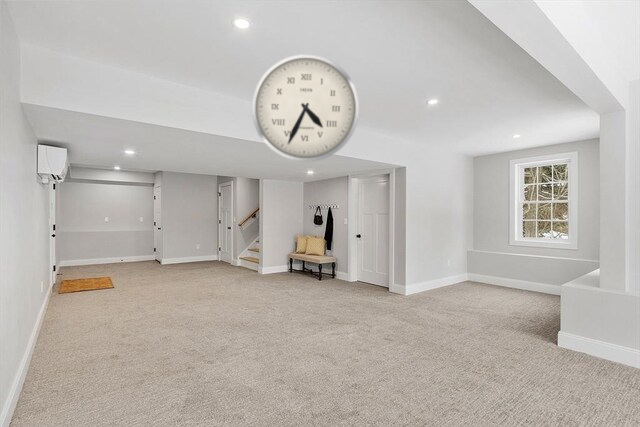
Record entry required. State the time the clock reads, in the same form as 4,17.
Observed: 4,34
